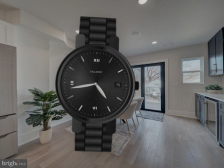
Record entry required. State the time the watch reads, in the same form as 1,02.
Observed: 4,43
